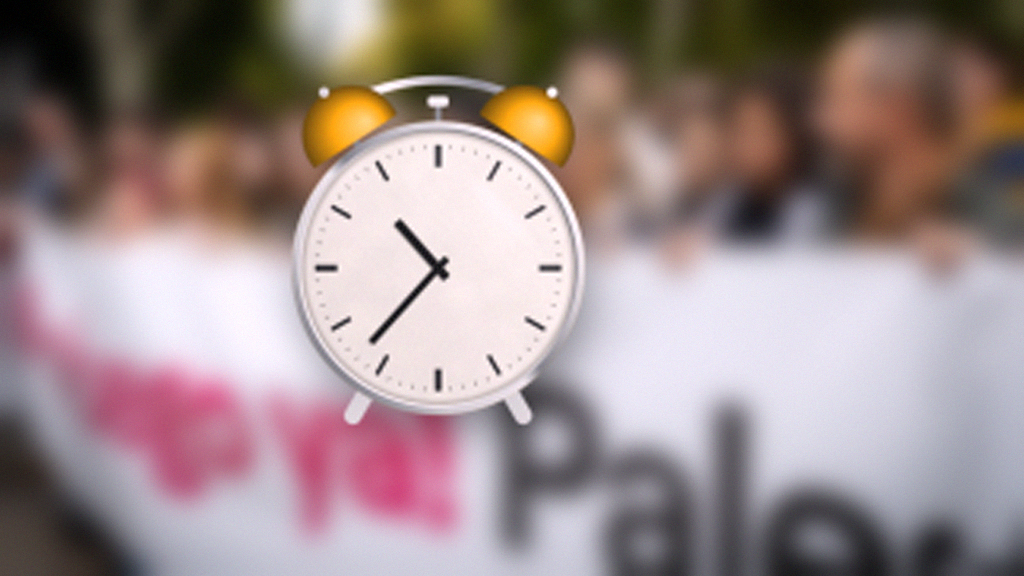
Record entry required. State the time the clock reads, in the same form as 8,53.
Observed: 10,37
